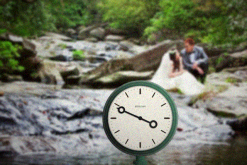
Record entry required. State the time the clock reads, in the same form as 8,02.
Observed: 3,49
